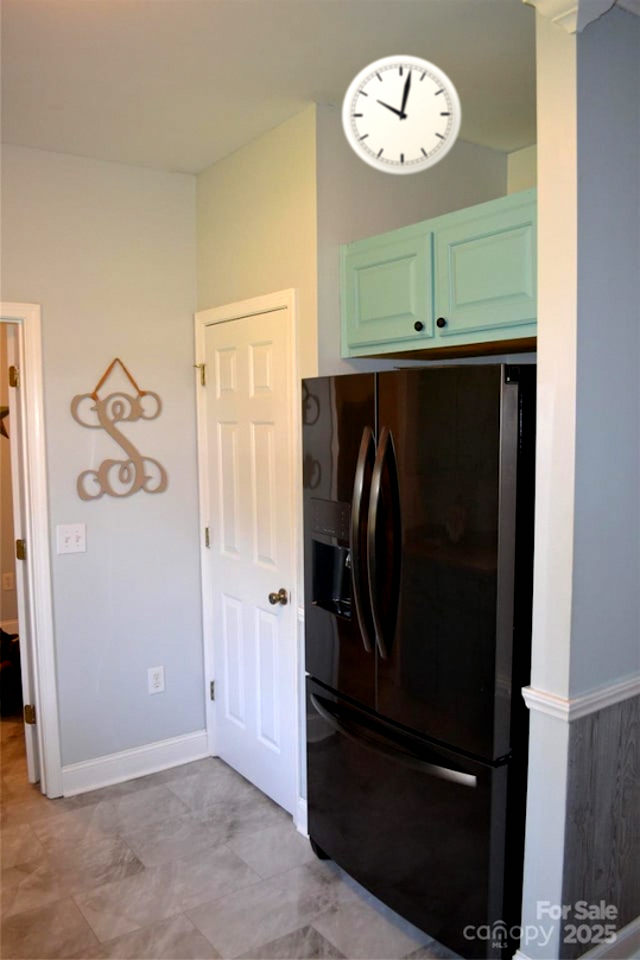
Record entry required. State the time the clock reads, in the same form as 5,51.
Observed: 10,02
